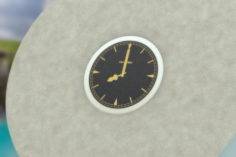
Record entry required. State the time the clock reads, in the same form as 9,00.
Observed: 8,00
